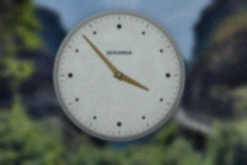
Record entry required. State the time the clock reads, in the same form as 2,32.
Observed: 3,53
